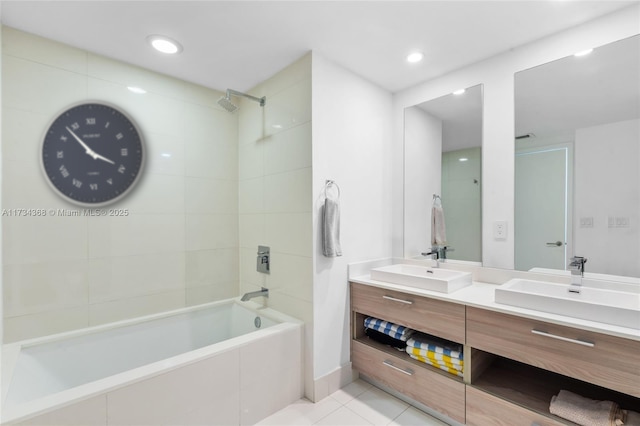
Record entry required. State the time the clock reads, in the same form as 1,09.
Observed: 3,53
